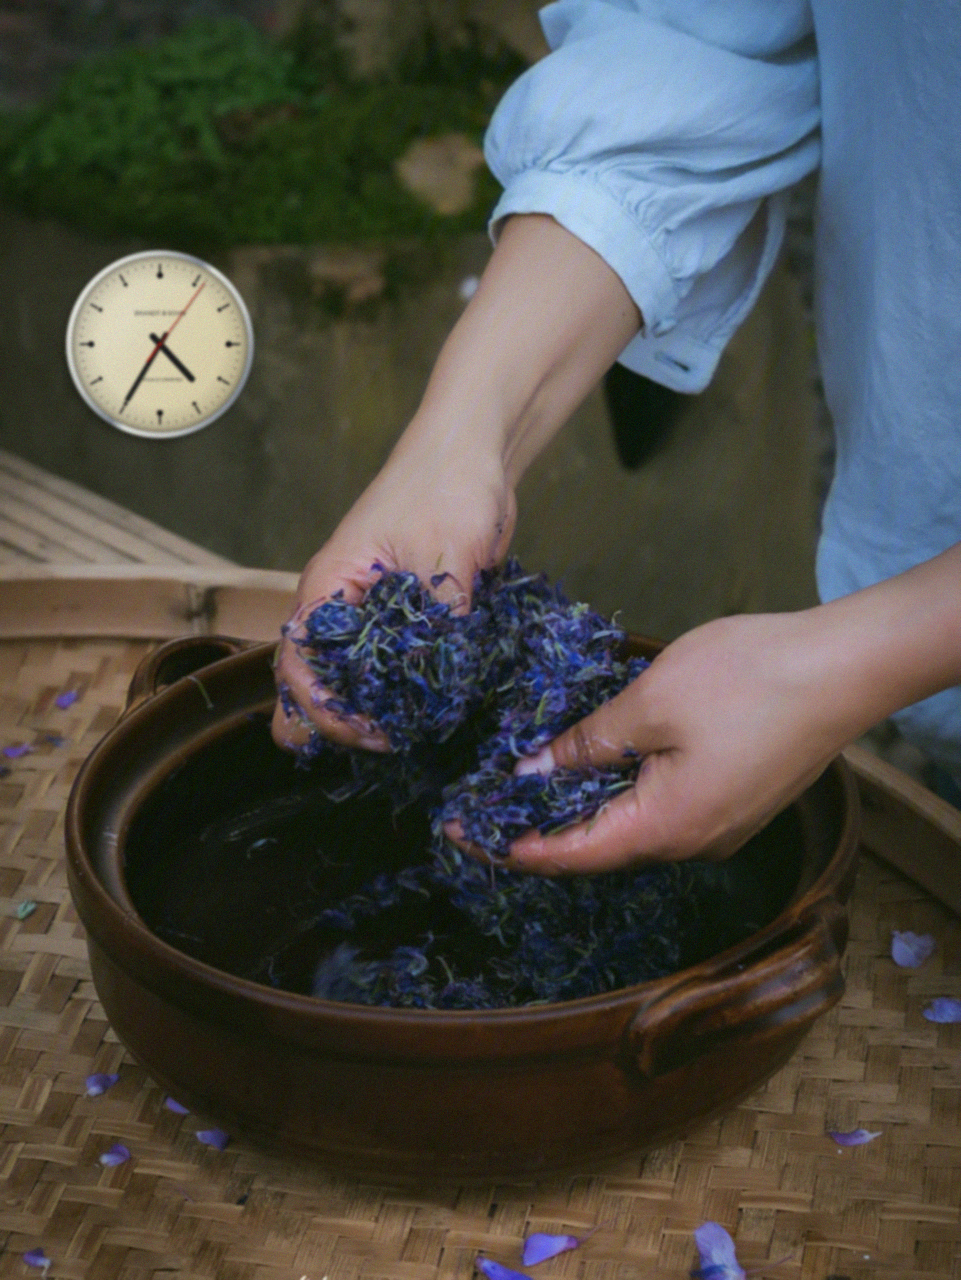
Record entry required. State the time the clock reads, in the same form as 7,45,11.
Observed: 4,35,06
